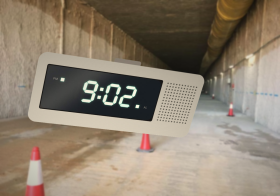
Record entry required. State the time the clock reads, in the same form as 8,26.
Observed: 9,02
